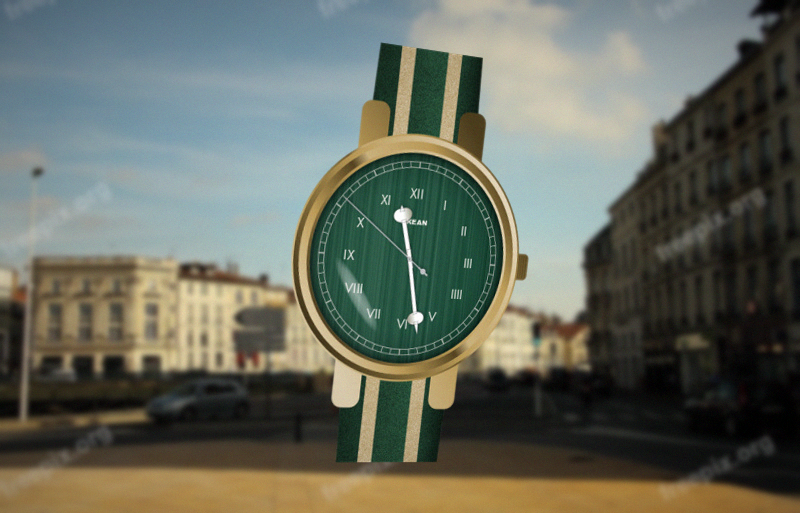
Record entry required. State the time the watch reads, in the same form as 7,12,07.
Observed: 11,27,51
